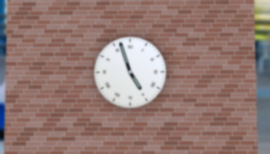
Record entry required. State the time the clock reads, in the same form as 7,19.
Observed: 4,57
